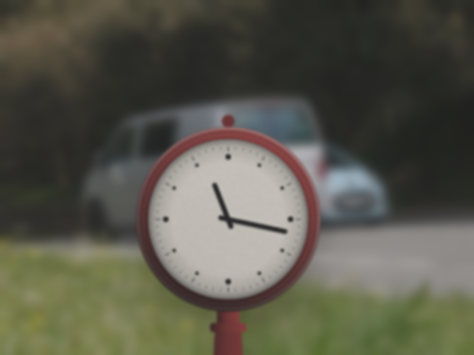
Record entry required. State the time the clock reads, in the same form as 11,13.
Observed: 11,17
